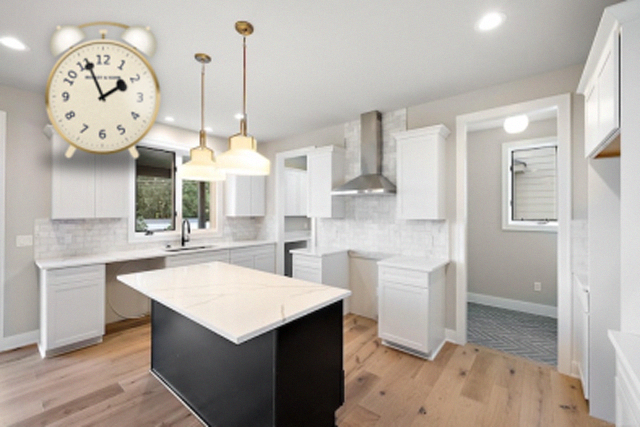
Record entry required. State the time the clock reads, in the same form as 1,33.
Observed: 1,56
